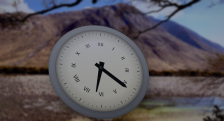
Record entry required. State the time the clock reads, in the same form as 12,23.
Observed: 6,21
